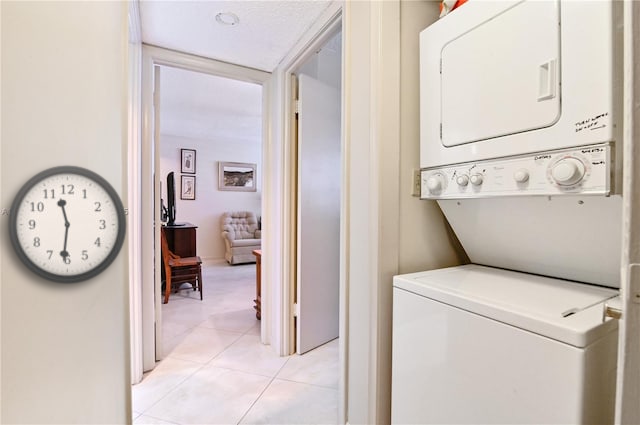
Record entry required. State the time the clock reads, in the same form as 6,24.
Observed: 11,31
